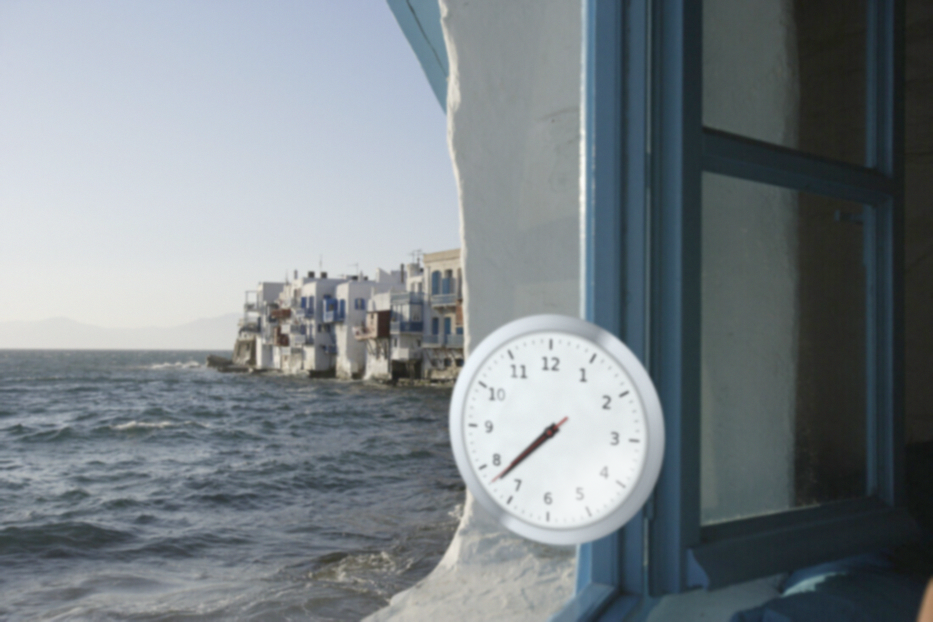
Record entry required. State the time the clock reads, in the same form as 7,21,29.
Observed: 7,37,38
